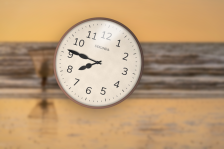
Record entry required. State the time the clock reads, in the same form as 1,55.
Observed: 7,46
